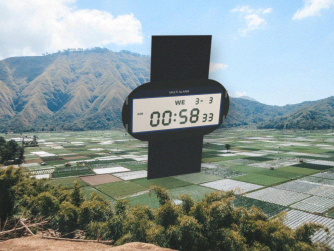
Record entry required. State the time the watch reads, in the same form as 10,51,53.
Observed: 0,58,33
